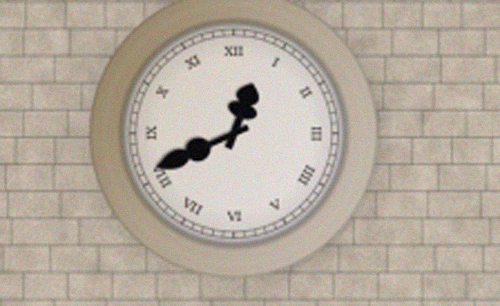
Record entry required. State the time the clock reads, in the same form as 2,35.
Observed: 12,41
